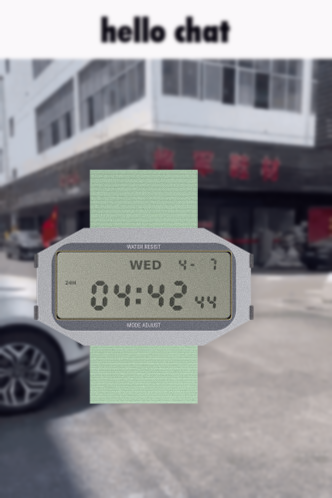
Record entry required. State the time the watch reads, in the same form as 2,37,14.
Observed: 4,42,44
